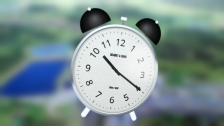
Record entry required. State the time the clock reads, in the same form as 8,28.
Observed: 10,20
